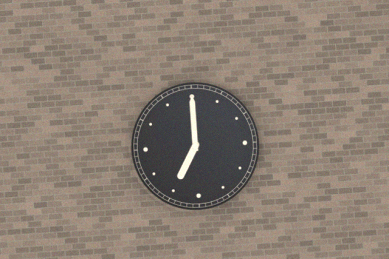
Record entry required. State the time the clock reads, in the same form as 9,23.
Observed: 7,00
